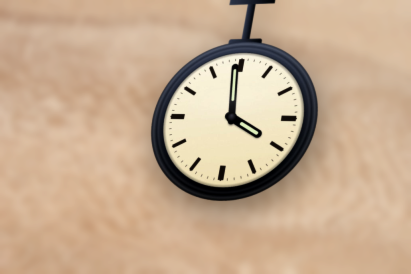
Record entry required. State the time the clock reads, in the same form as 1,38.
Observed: 3,59
